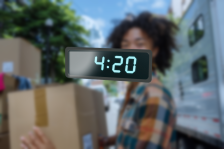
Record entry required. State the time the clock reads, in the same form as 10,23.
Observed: 4,20
